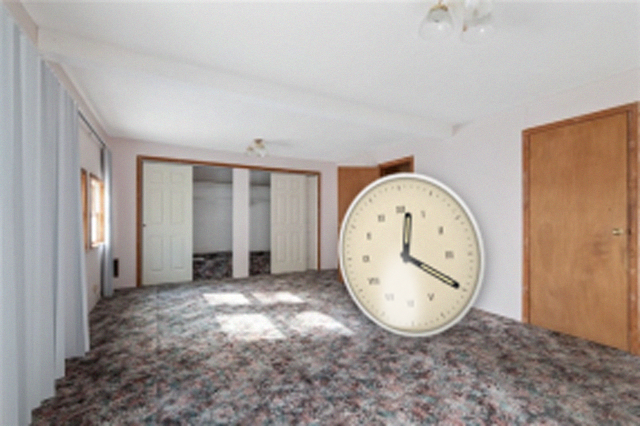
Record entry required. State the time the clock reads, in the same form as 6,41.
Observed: 12,20
